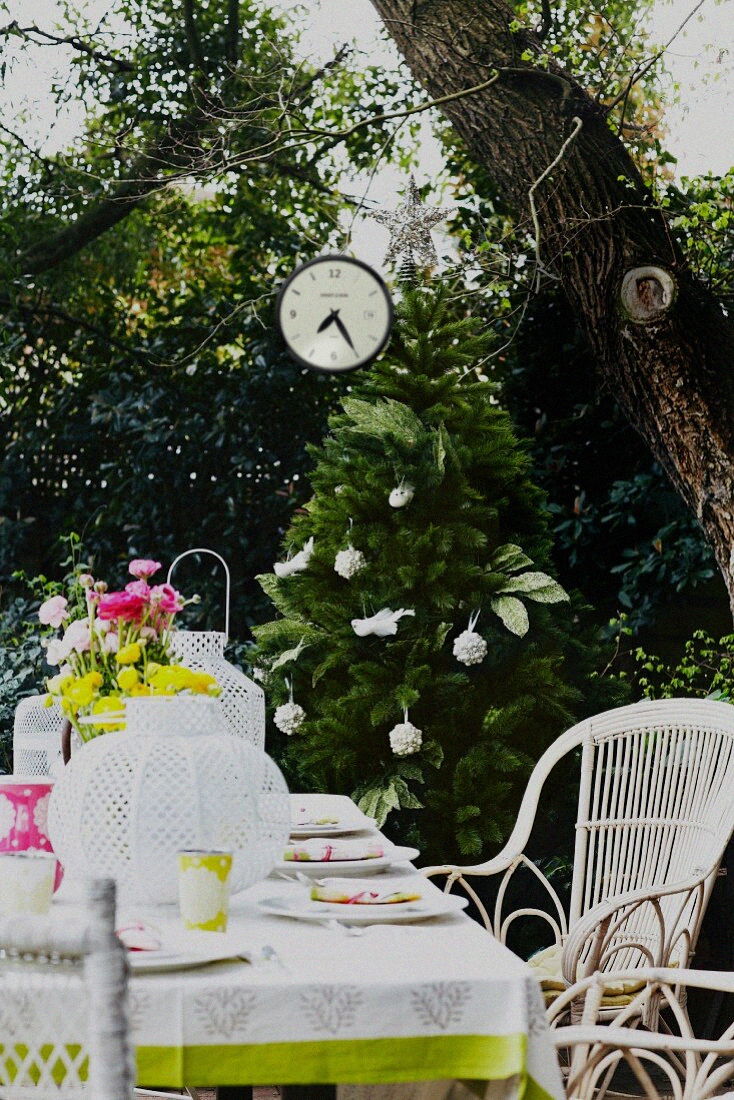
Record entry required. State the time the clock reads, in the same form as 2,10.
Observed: 7,25
